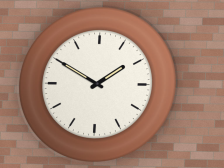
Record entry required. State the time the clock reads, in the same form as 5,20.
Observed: 1,50
